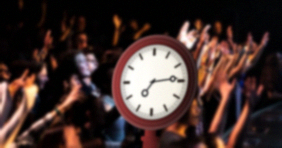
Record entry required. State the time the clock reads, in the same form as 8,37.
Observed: 7,14
